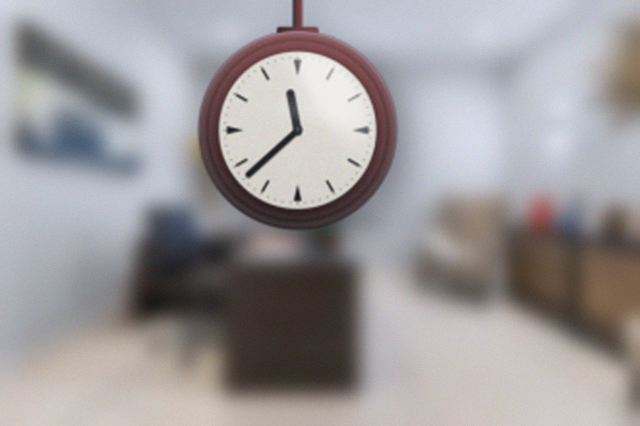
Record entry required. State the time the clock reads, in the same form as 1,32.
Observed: 11,38
